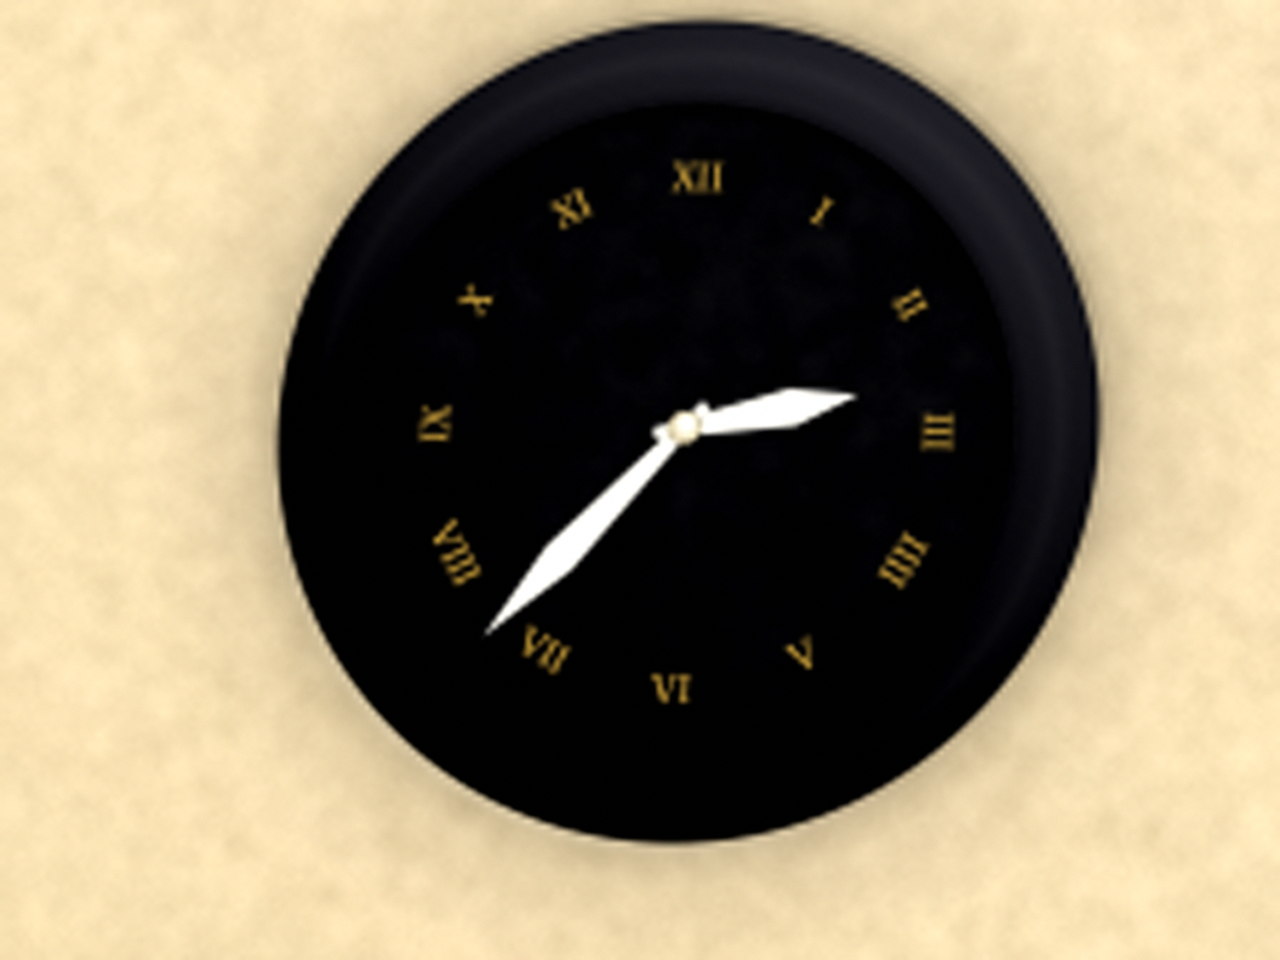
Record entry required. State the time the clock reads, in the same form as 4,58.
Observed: 2,37
